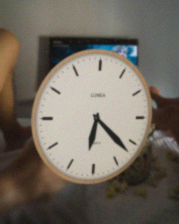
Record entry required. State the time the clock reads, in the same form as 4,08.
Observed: 6,22
